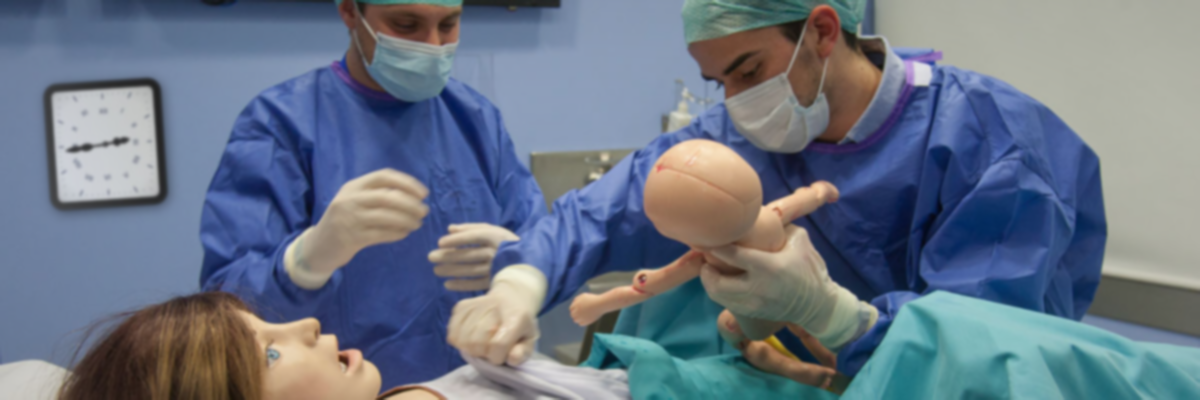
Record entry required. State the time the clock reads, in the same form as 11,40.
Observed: 2,44
